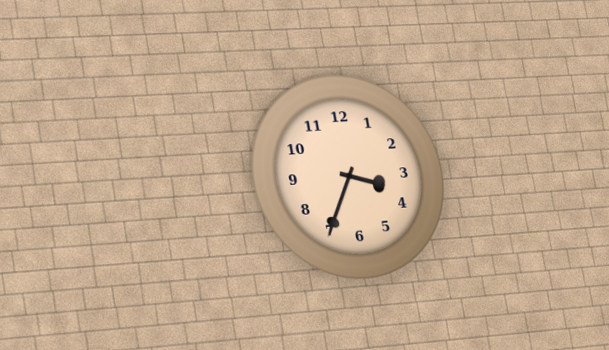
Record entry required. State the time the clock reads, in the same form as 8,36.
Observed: 3,35
